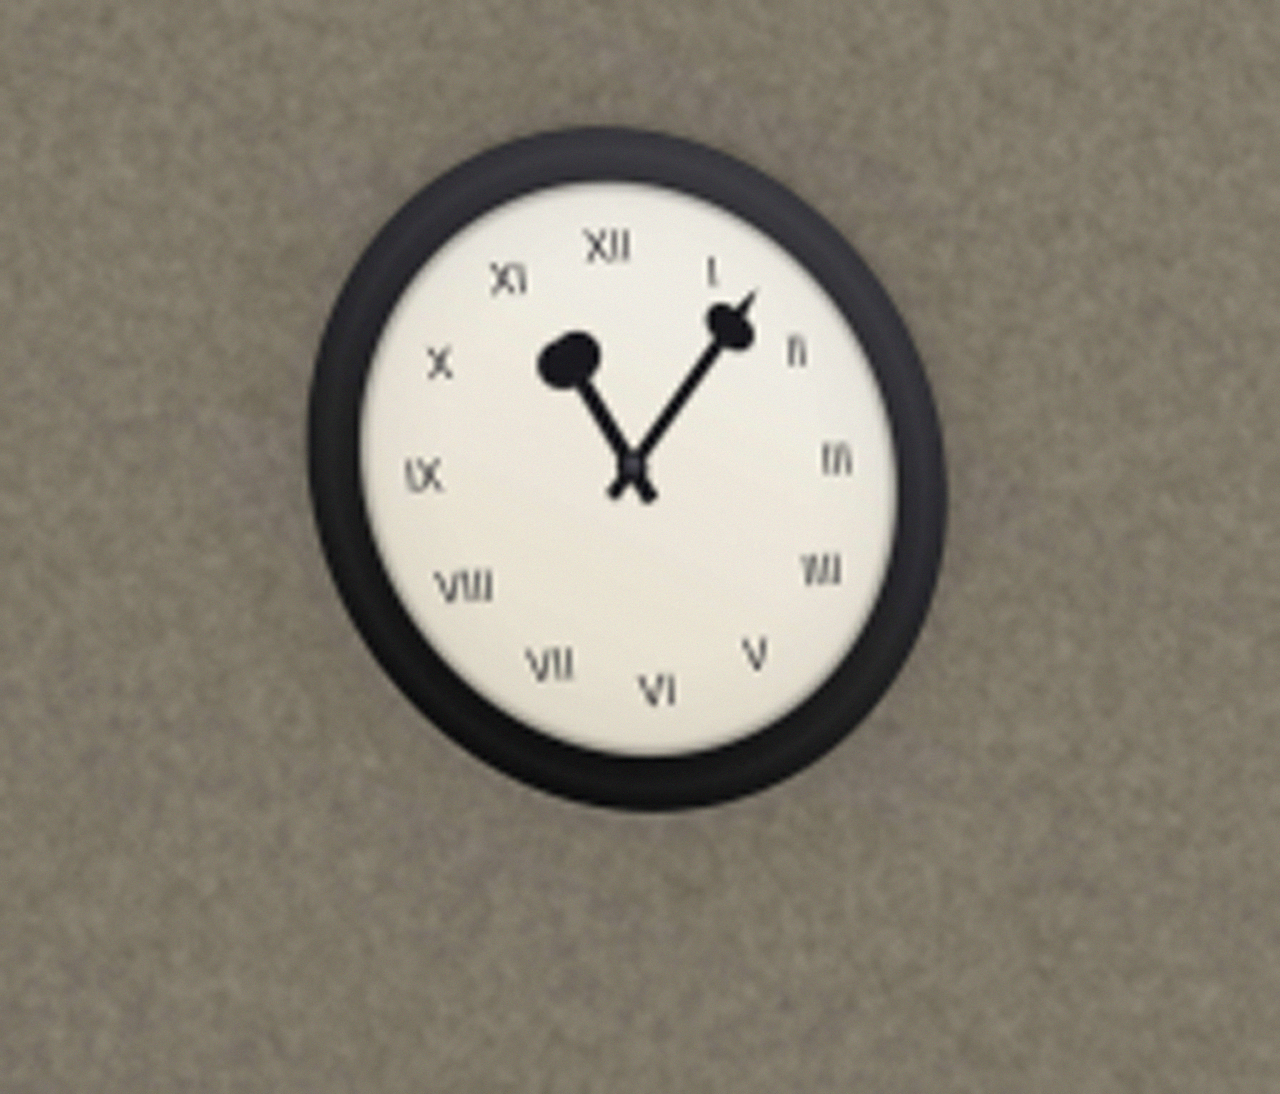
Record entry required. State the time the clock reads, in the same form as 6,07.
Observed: 11,07
